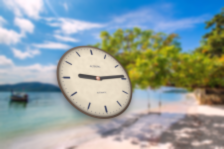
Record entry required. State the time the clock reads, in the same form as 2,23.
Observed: 9,14
